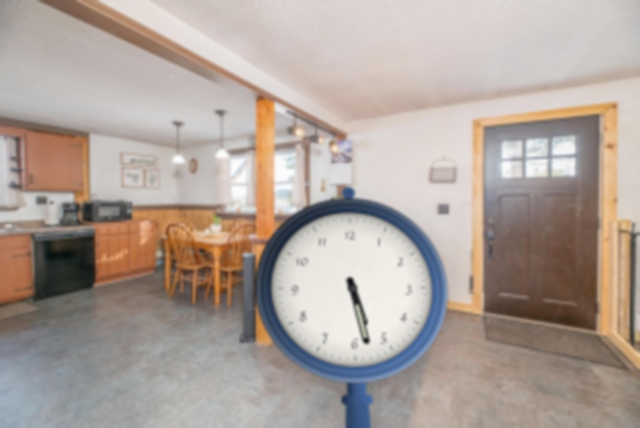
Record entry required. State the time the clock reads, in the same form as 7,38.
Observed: 5,28
